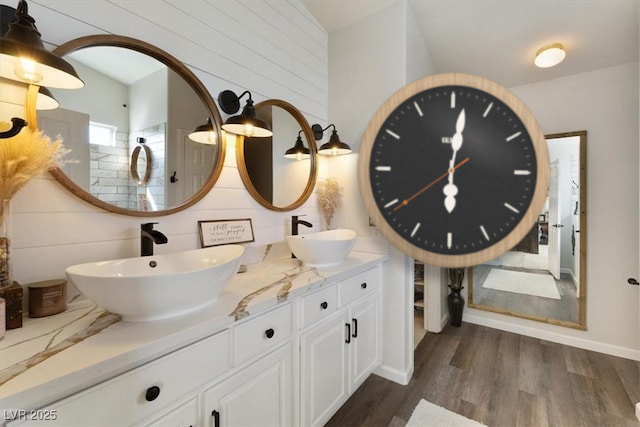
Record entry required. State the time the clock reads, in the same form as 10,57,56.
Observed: 6,01,39
